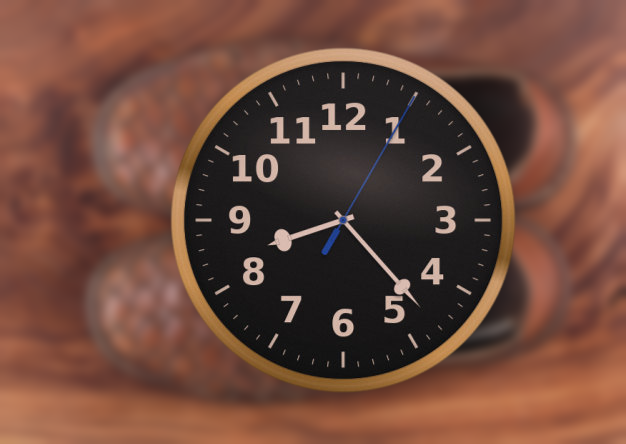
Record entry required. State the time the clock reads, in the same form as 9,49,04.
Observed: 8,23,05
